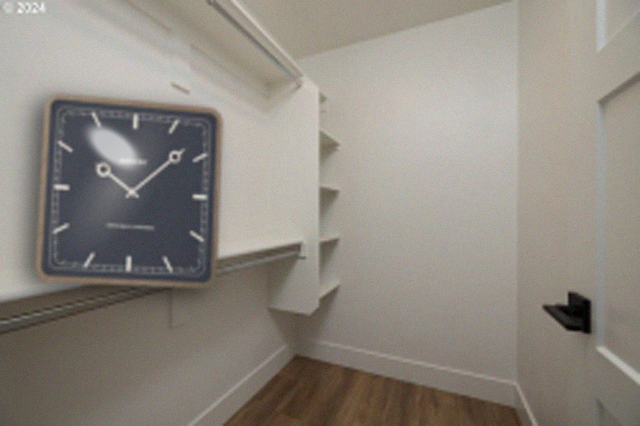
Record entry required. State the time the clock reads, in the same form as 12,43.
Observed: 10,08
